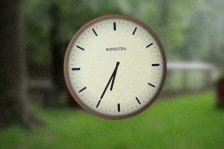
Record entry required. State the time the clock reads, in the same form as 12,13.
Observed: 6,35
